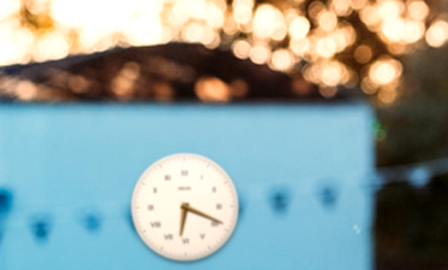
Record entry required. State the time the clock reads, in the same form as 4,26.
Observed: 6,19
